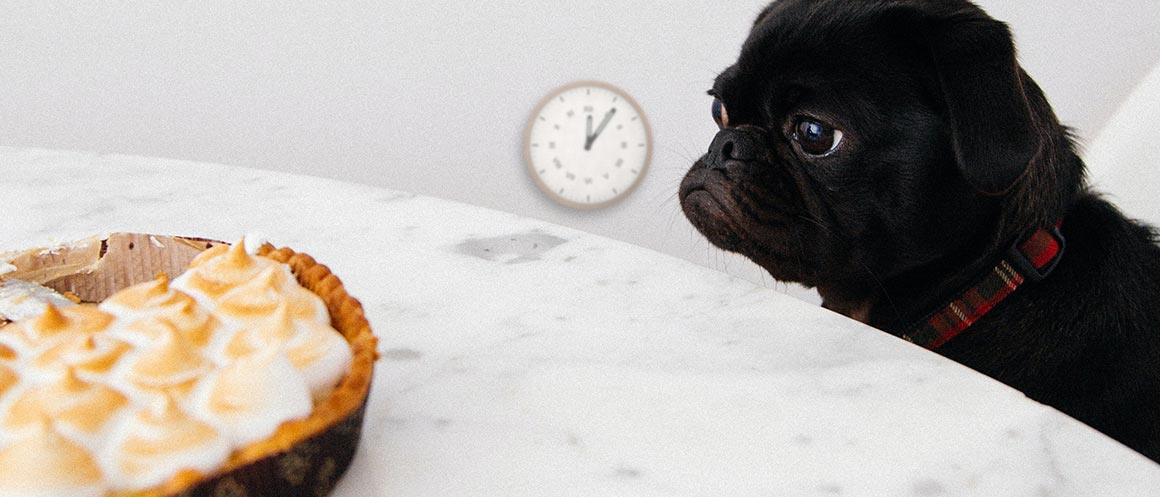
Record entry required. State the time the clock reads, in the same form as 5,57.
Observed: 12,06
